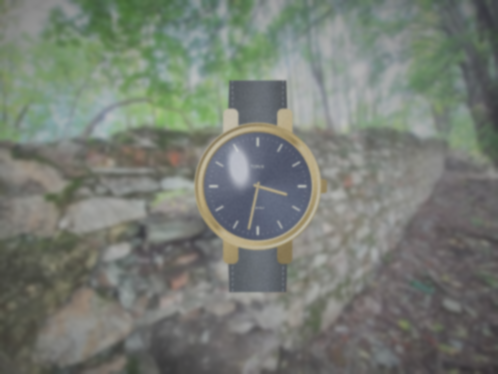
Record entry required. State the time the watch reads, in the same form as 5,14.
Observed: 3,32
